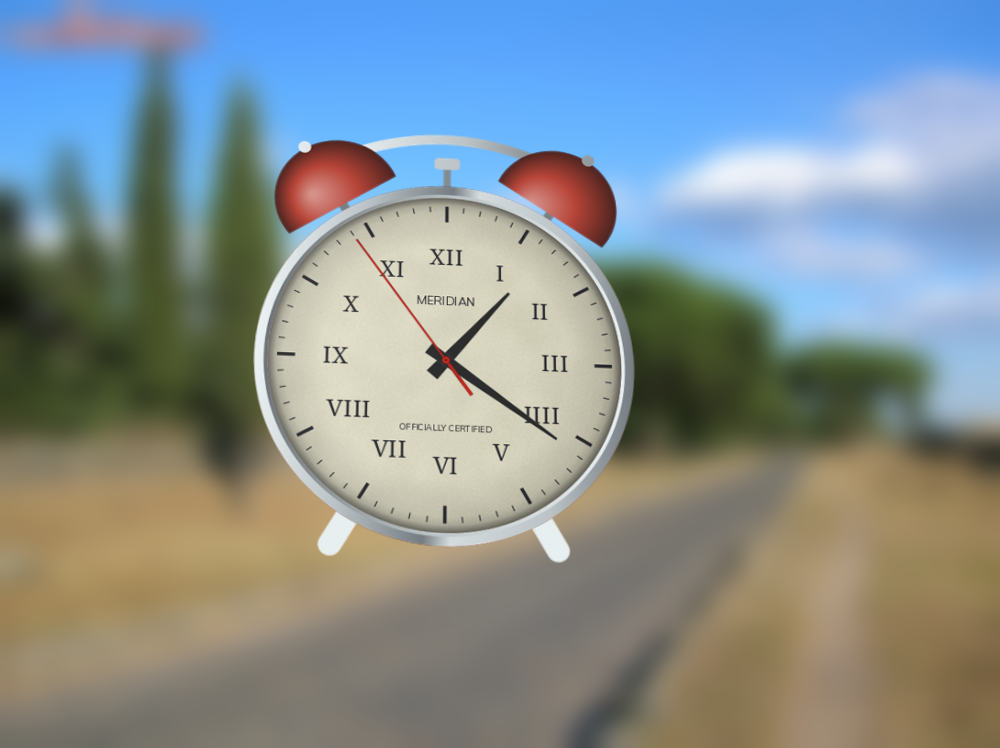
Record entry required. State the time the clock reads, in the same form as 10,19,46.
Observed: 1,20,54
